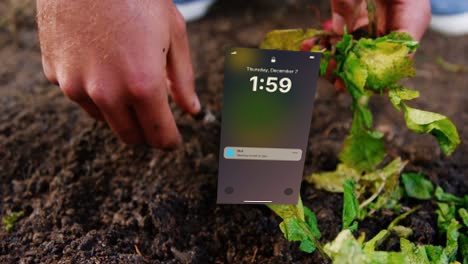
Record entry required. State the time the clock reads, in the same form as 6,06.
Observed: 1,59
